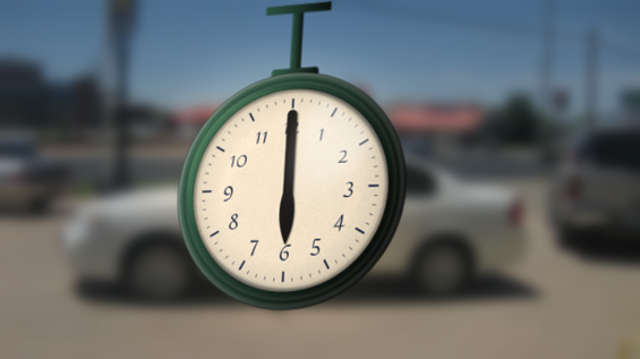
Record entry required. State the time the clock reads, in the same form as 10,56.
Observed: 6,00
